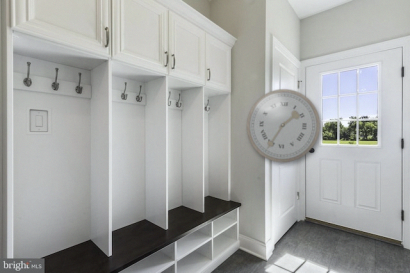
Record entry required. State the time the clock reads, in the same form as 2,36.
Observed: 1,35
